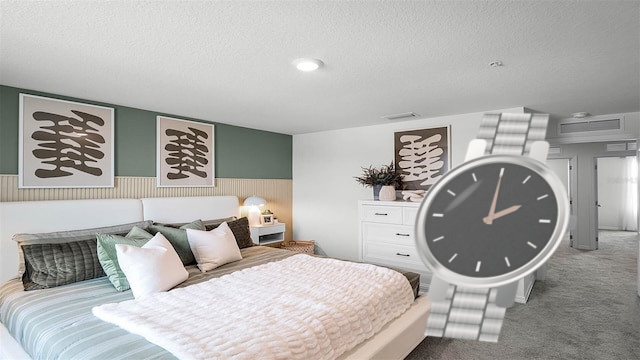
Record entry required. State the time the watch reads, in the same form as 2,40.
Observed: 2,00
